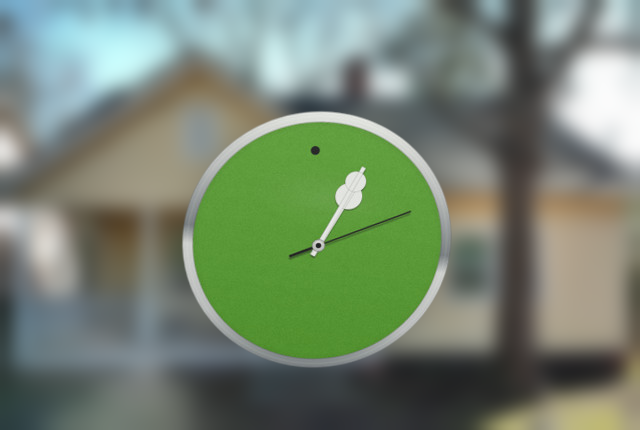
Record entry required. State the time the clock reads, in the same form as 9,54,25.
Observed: 1,05,12
